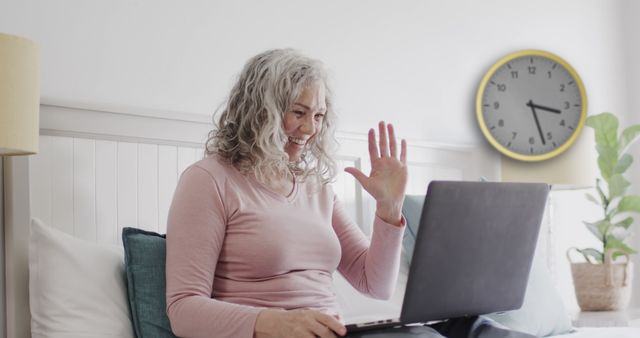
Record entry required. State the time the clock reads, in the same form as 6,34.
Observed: 3,27
